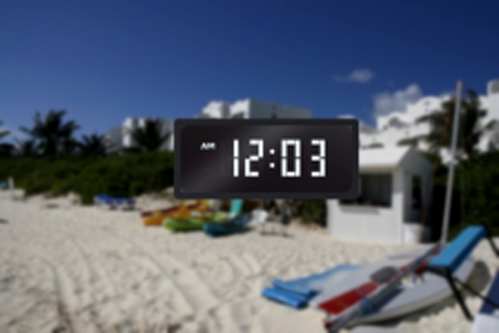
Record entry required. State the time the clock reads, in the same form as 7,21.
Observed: 12,03
